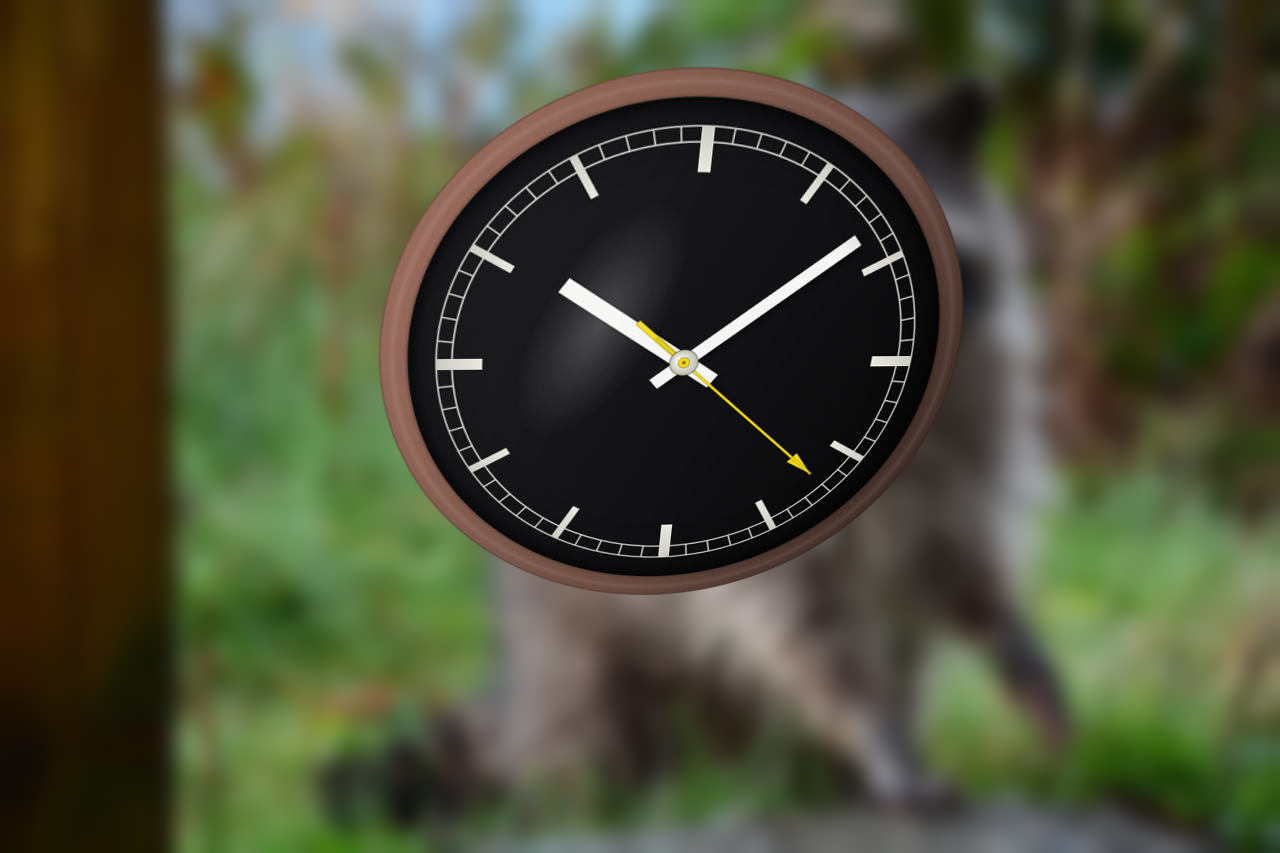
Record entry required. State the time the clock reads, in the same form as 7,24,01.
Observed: 10,08,22
